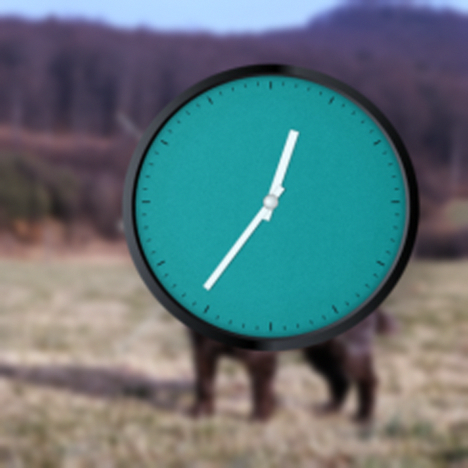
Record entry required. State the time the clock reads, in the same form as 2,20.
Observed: 12,36
